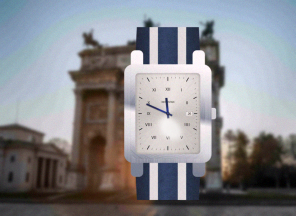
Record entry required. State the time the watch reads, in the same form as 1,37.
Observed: 11,49
